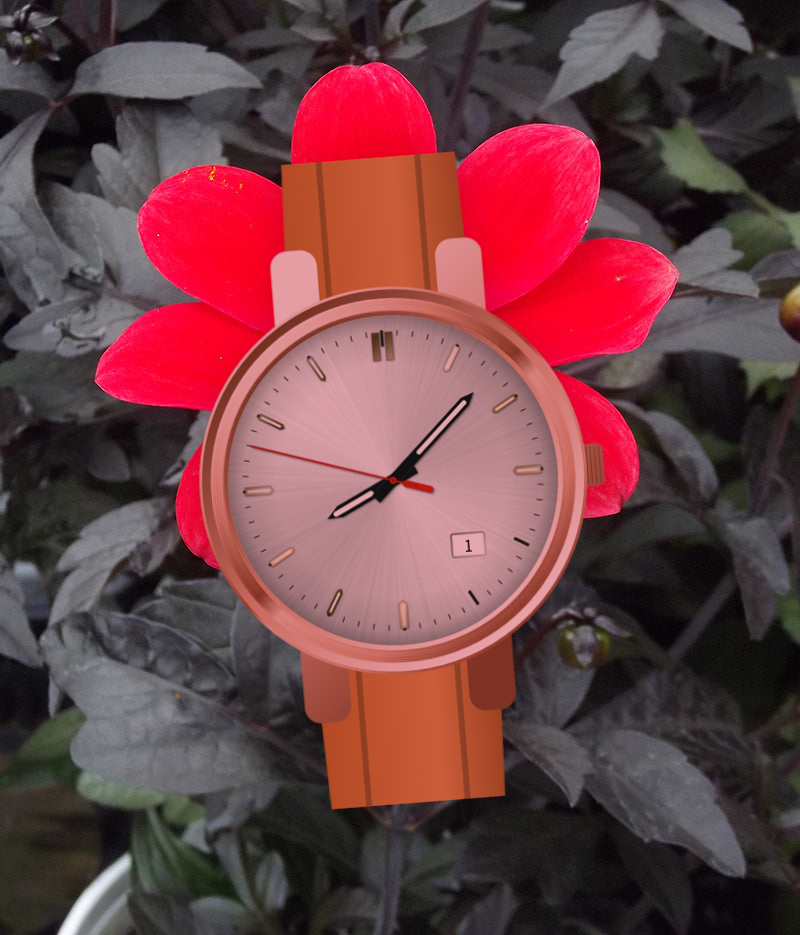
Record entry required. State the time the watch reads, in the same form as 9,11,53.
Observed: 8,07,48
